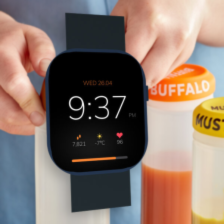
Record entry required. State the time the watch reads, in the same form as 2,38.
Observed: 9,37
